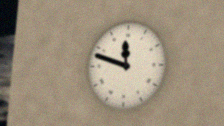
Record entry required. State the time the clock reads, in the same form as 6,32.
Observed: 11,48
